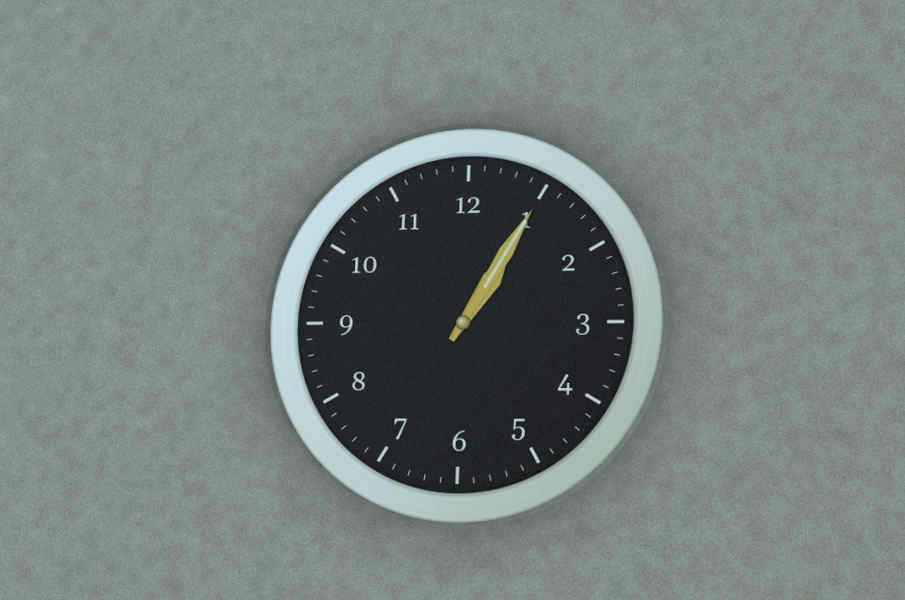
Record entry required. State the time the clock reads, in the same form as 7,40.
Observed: 1,05
